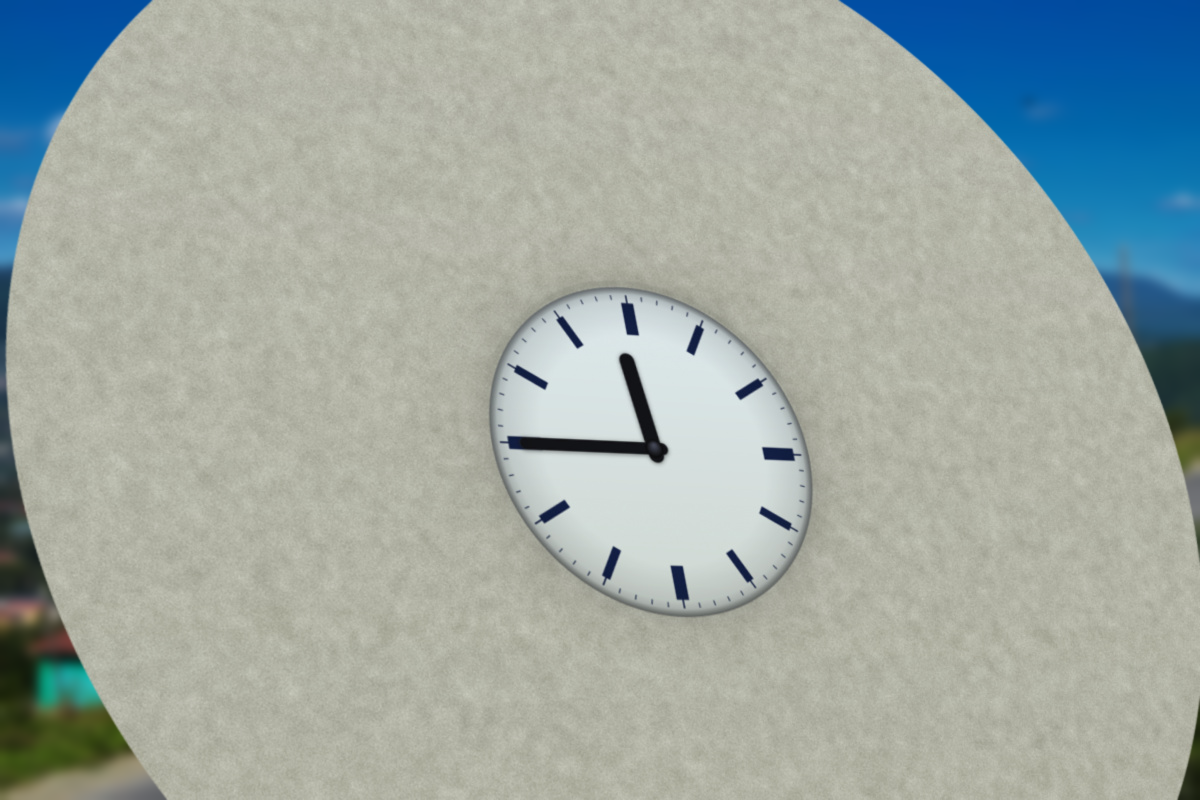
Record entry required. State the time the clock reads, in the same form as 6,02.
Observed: 11,45
